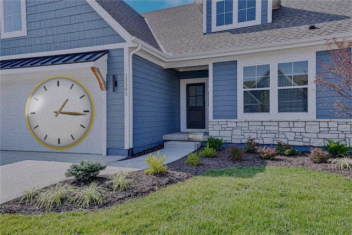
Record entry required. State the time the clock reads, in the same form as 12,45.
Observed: 1,16
